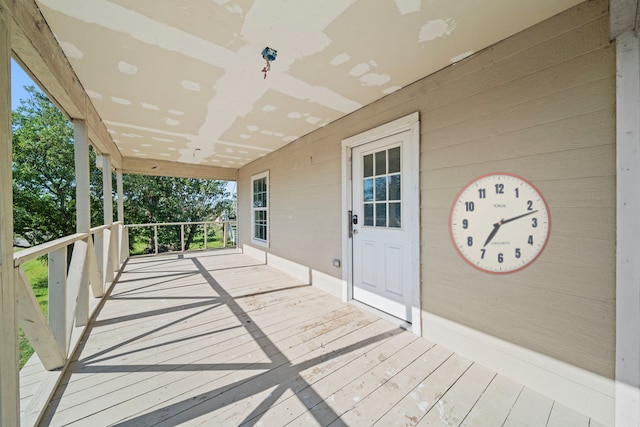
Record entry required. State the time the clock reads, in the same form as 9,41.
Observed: 7,12
